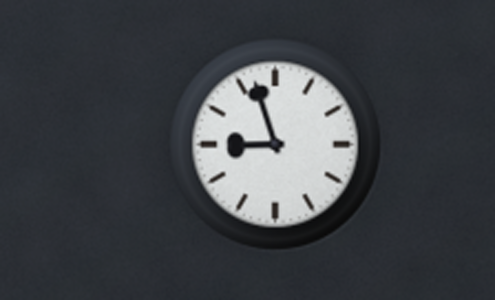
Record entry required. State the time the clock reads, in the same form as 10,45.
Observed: 8,57
